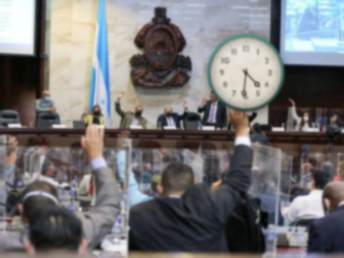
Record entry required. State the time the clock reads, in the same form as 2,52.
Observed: 4,31
